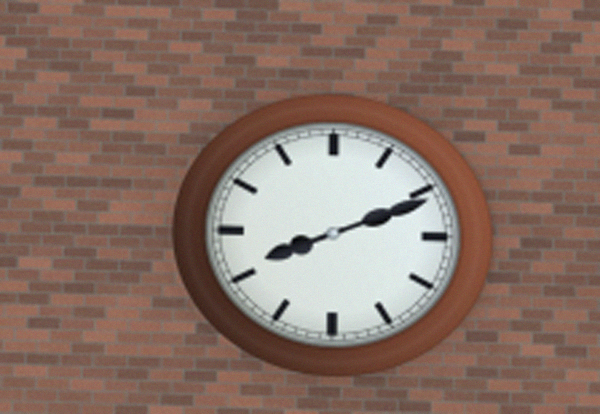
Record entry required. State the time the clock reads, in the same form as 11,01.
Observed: 8,11
